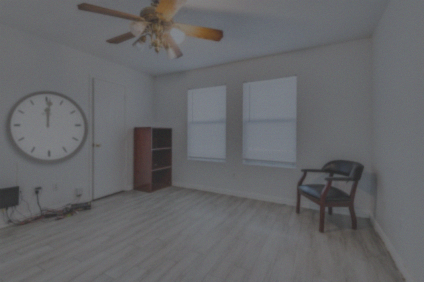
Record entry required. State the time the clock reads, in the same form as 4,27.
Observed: 12,01
